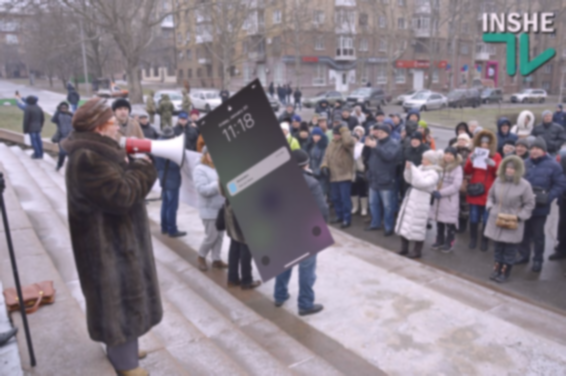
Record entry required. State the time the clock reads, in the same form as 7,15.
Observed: 11,18
